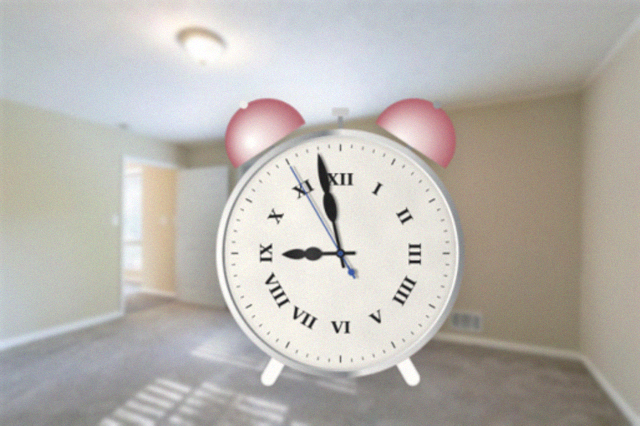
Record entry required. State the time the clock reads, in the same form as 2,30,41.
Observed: 8,57,55
